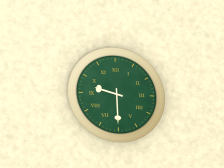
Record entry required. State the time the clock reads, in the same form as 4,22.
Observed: 9,30
